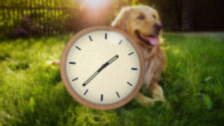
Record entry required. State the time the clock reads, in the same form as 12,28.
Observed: 1,37
